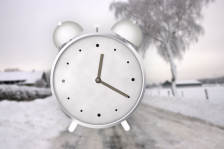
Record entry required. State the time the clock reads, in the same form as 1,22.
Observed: 12,20
